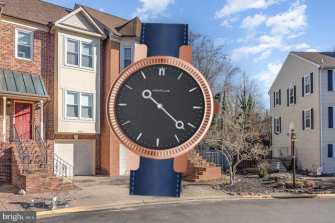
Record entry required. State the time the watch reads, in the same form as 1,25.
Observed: 10,22
